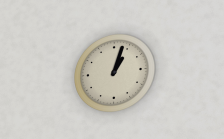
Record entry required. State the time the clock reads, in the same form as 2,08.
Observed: 1,03
